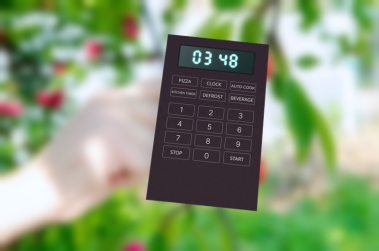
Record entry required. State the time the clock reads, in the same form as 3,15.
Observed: 3,48
